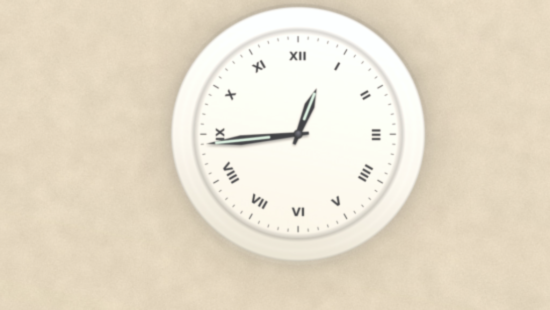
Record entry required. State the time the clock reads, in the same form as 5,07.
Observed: 12,44
